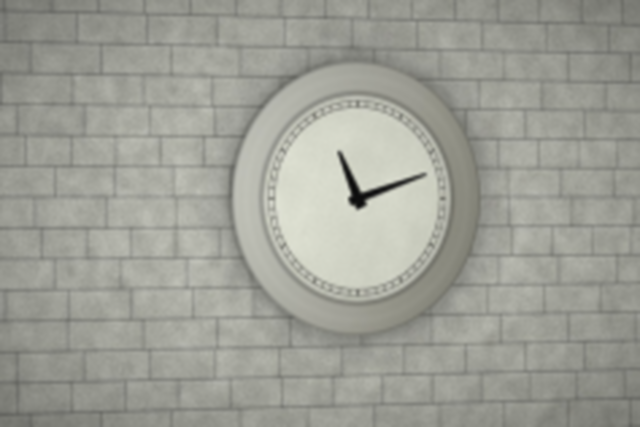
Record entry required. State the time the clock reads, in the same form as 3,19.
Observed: 11,12
